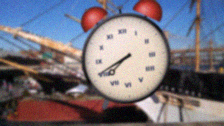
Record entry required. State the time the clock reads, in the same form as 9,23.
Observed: 7,41
